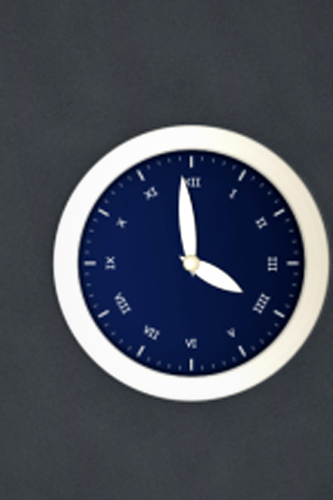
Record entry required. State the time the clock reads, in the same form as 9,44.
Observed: 3,59
